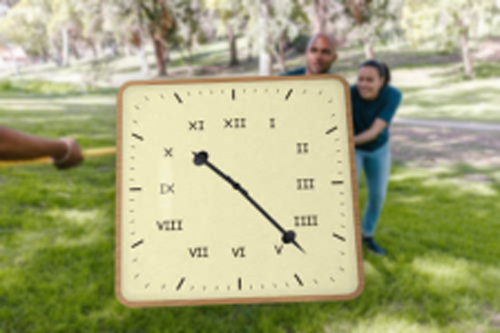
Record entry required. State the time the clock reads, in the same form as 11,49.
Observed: 10,23
